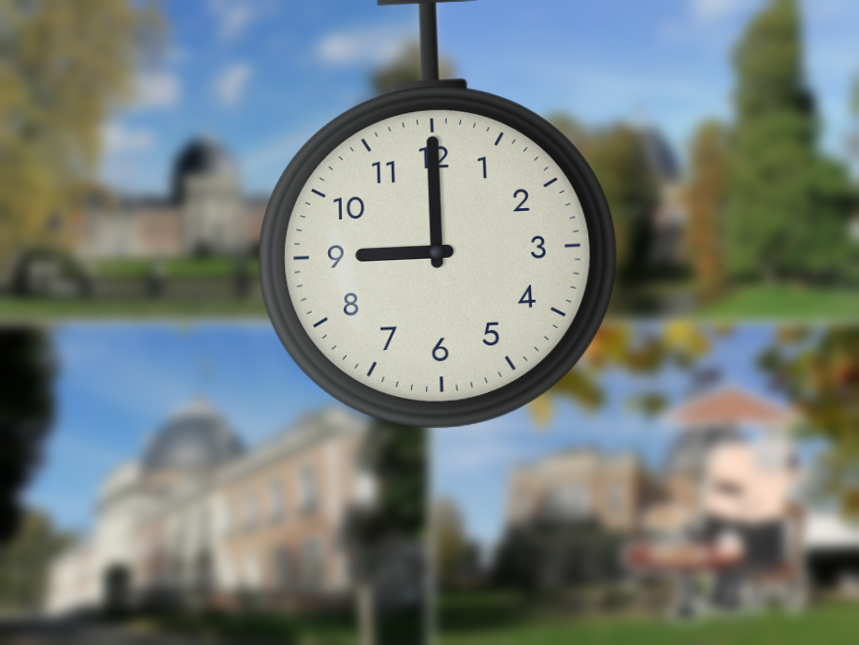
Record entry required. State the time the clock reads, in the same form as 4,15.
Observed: 9,00
